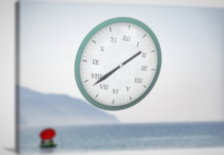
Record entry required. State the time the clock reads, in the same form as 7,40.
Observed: 1,38
